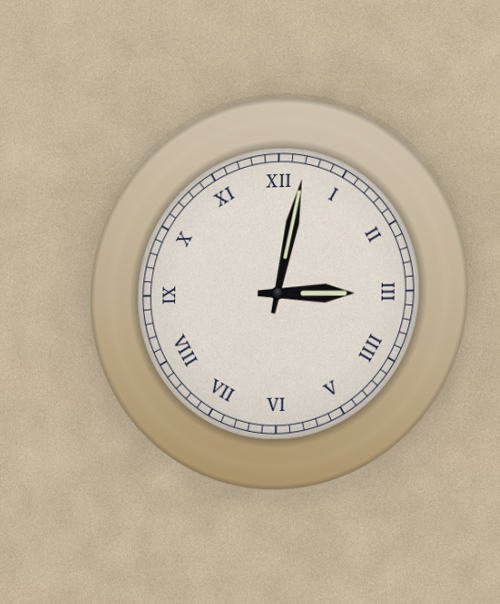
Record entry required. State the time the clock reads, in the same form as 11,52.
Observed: 3,02
